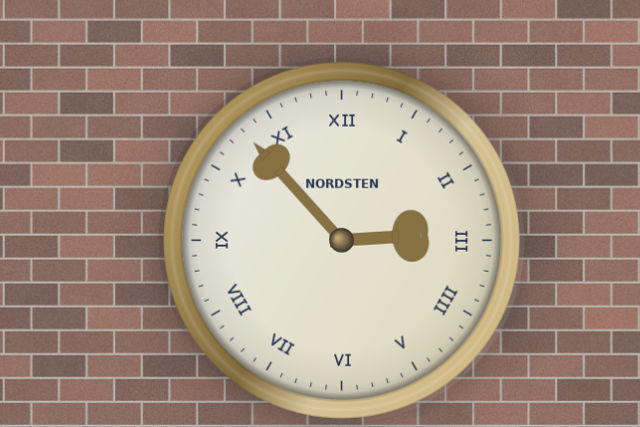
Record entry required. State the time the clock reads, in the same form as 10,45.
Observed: 2,53
